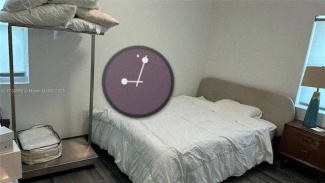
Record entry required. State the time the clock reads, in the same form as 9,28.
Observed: 9,03
